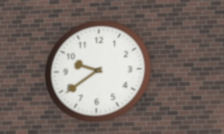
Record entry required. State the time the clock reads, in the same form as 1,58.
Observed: 9,39
